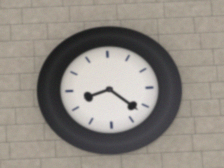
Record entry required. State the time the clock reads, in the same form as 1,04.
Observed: 8,22
